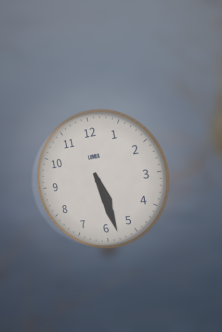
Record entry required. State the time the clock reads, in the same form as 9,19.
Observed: 5,28
